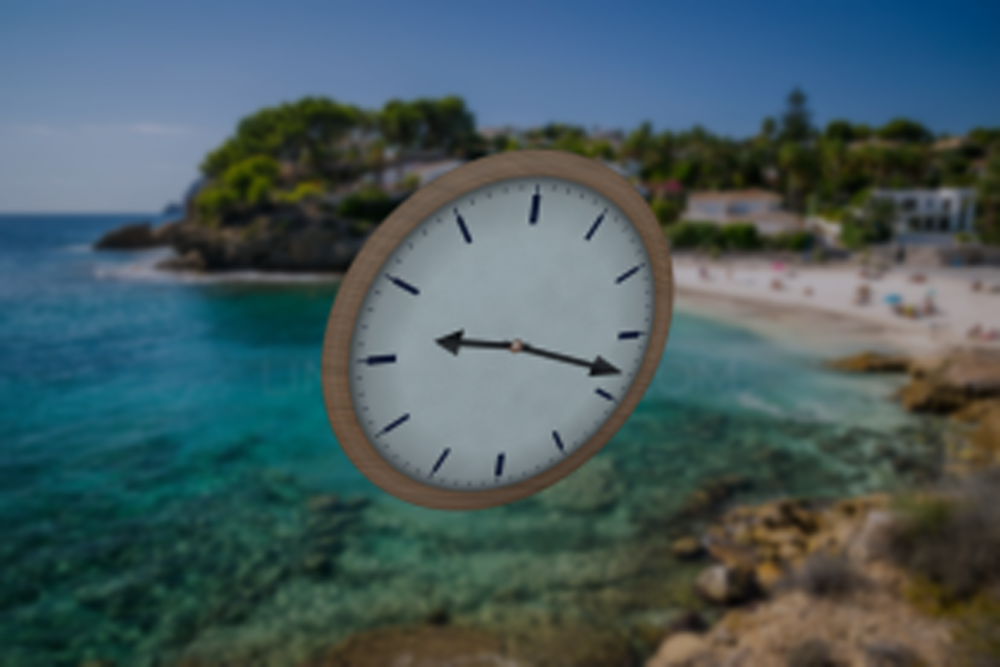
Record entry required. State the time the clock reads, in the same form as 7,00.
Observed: 9,18
